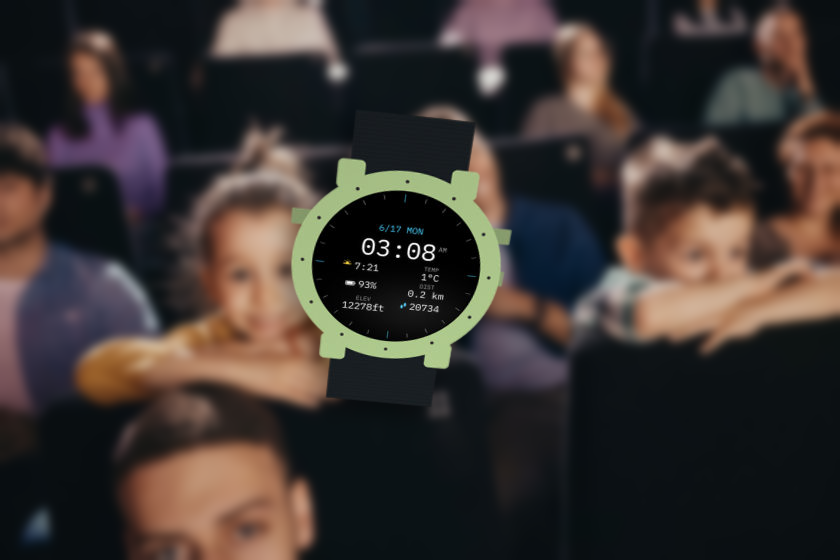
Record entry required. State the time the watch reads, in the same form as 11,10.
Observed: 3,08
